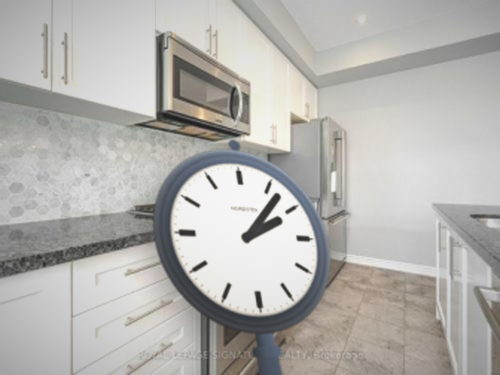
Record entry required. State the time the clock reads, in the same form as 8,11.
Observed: 2,07
